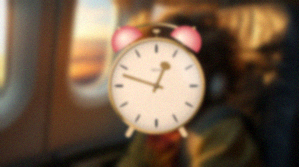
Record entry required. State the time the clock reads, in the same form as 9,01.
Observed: 12,48
